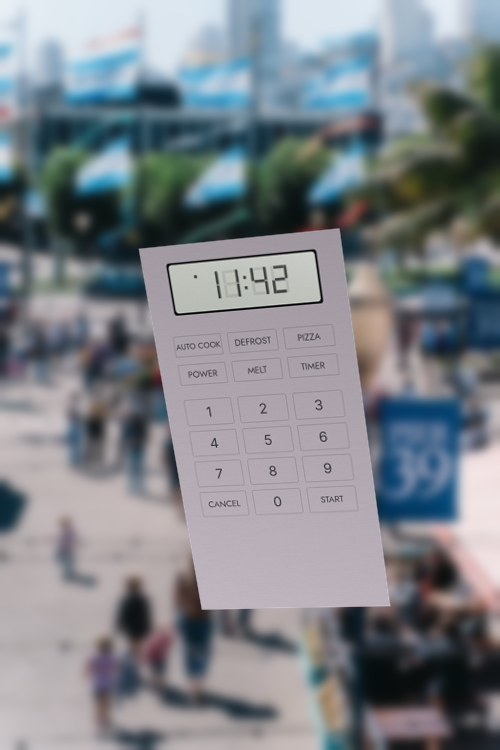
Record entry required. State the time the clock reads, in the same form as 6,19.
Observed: 11,42
